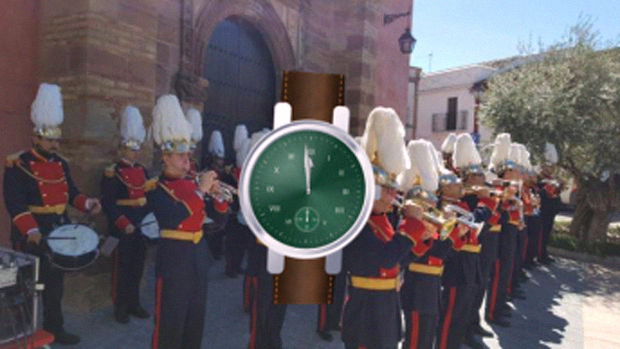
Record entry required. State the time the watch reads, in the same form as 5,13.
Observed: 11,59
